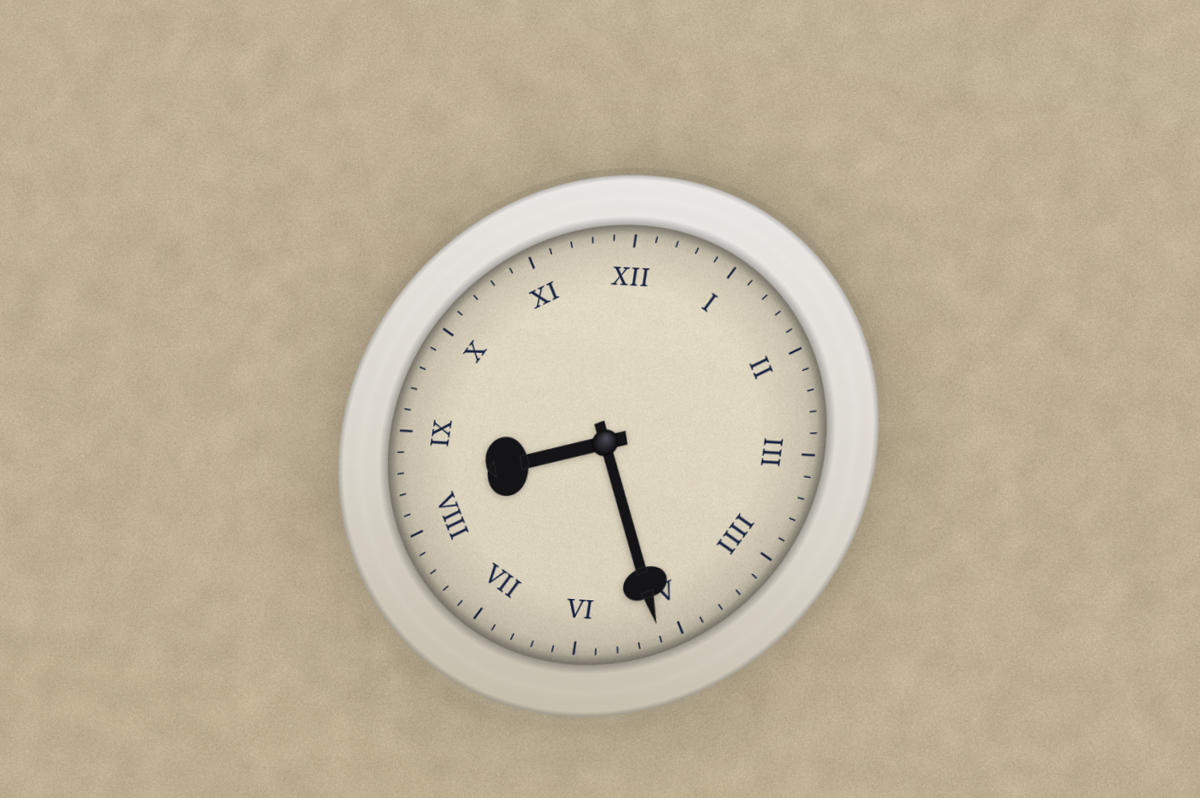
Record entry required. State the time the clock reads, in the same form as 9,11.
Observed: 8,26
